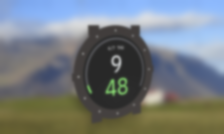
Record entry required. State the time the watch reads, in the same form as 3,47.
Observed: 9,48
